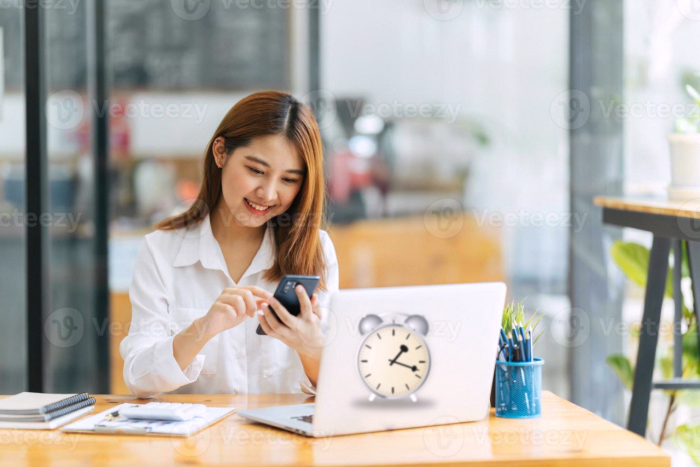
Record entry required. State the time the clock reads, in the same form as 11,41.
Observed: 1,18
